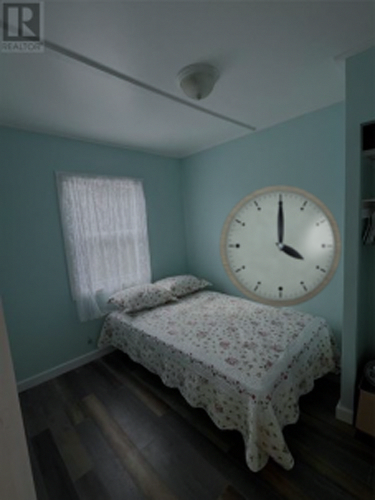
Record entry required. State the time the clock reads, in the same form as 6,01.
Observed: 4,00
